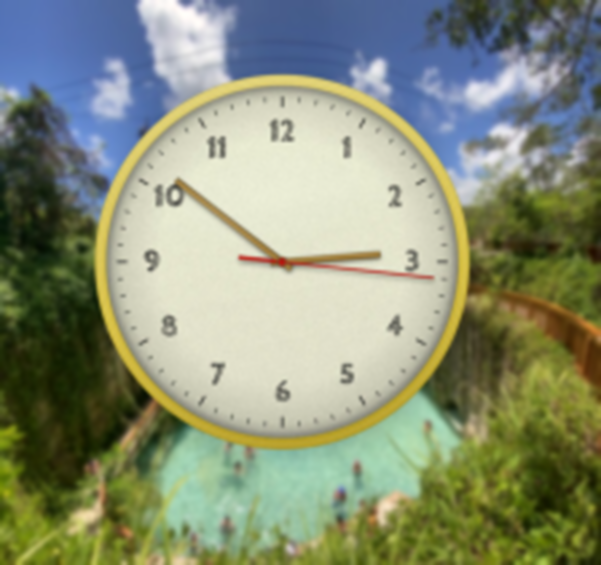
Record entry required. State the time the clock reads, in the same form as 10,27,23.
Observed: 2,51,16
